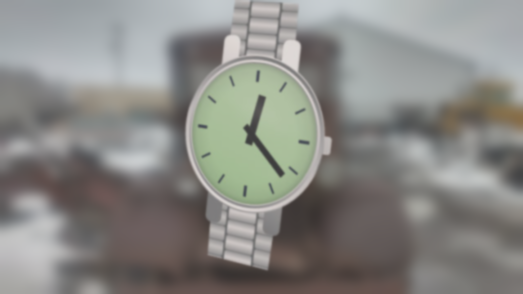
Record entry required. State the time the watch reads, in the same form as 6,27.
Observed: 12,22
